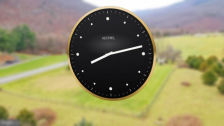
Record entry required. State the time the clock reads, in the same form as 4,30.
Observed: 8,13
